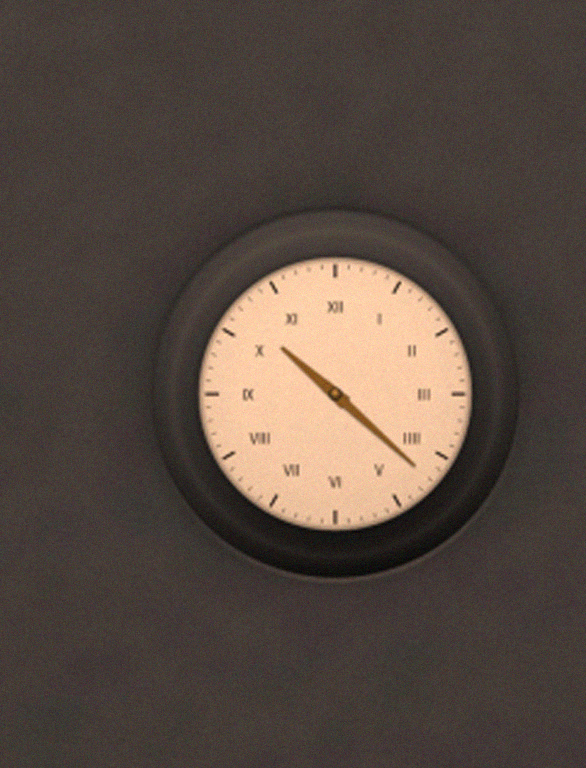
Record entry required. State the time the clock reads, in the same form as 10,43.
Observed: 10,22
